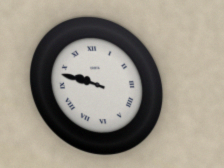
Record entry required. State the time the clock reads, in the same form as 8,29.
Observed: 9,48
